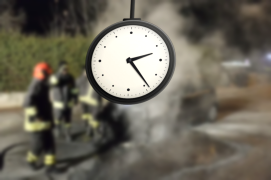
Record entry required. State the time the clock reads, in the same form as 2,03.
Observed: 2,24
